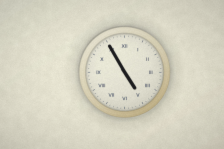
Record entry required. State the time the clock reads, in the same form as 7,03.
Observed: 4,55
